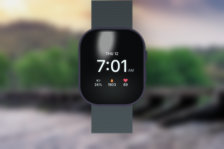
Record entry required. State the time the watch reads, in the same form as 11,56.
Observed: 7,01
